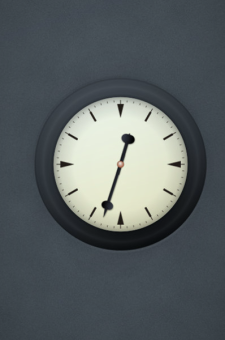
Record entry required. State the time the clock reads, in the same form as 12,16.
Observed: 12,33
